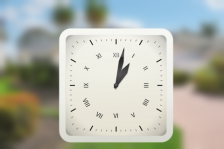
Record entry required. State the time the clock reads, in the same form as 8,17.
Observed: 1,02
